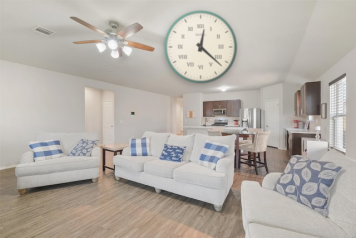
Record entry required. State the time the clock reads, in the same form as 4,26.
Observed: 12,22
